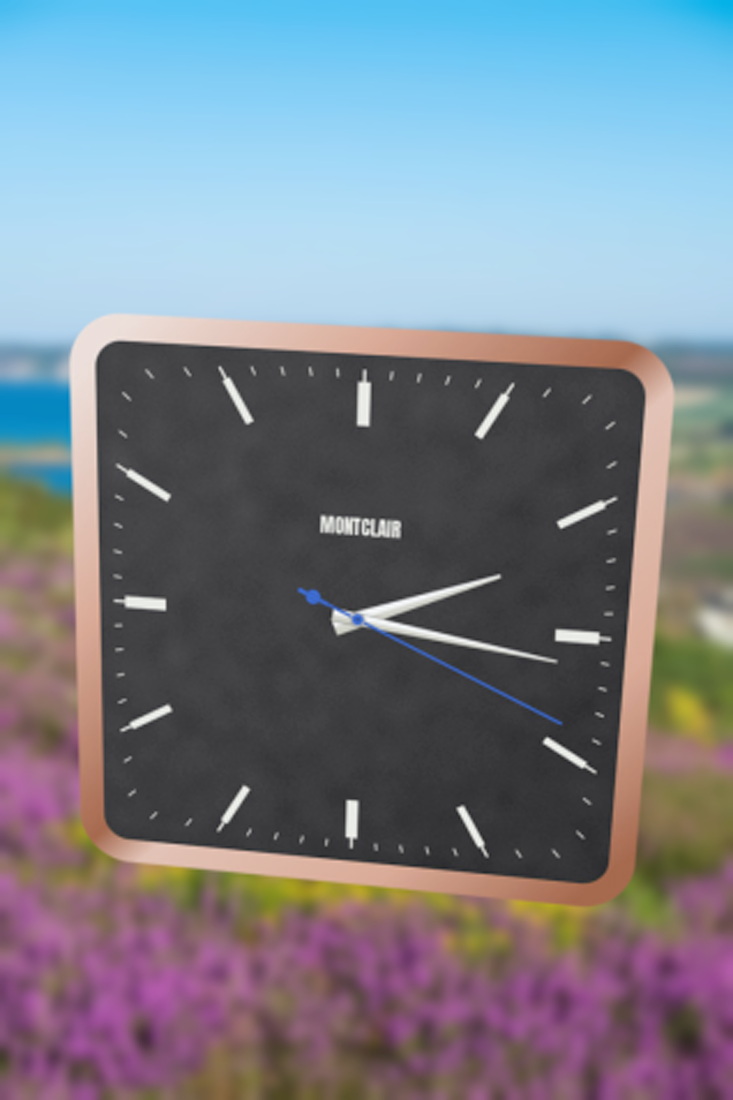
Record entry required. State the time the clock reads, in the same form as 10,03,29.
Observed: 2,16,19
